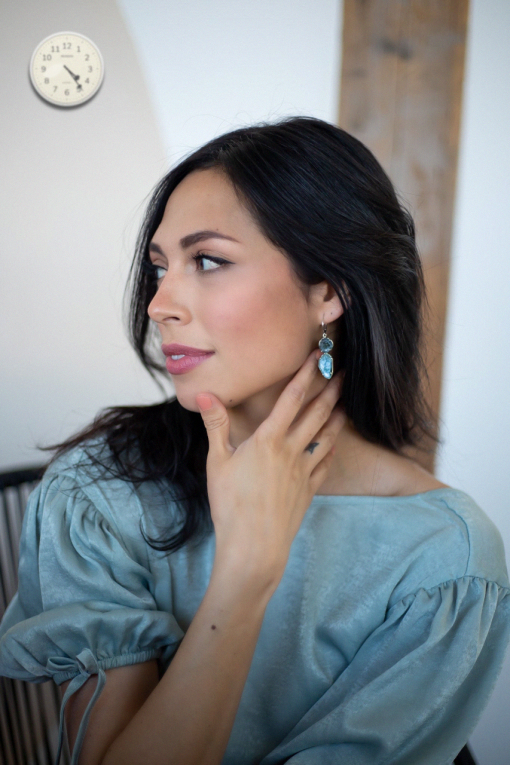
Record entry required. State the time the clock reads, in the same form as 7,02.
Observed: 4,24
